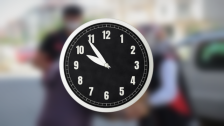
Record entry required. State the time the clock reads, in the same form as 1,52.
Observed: 9,54
